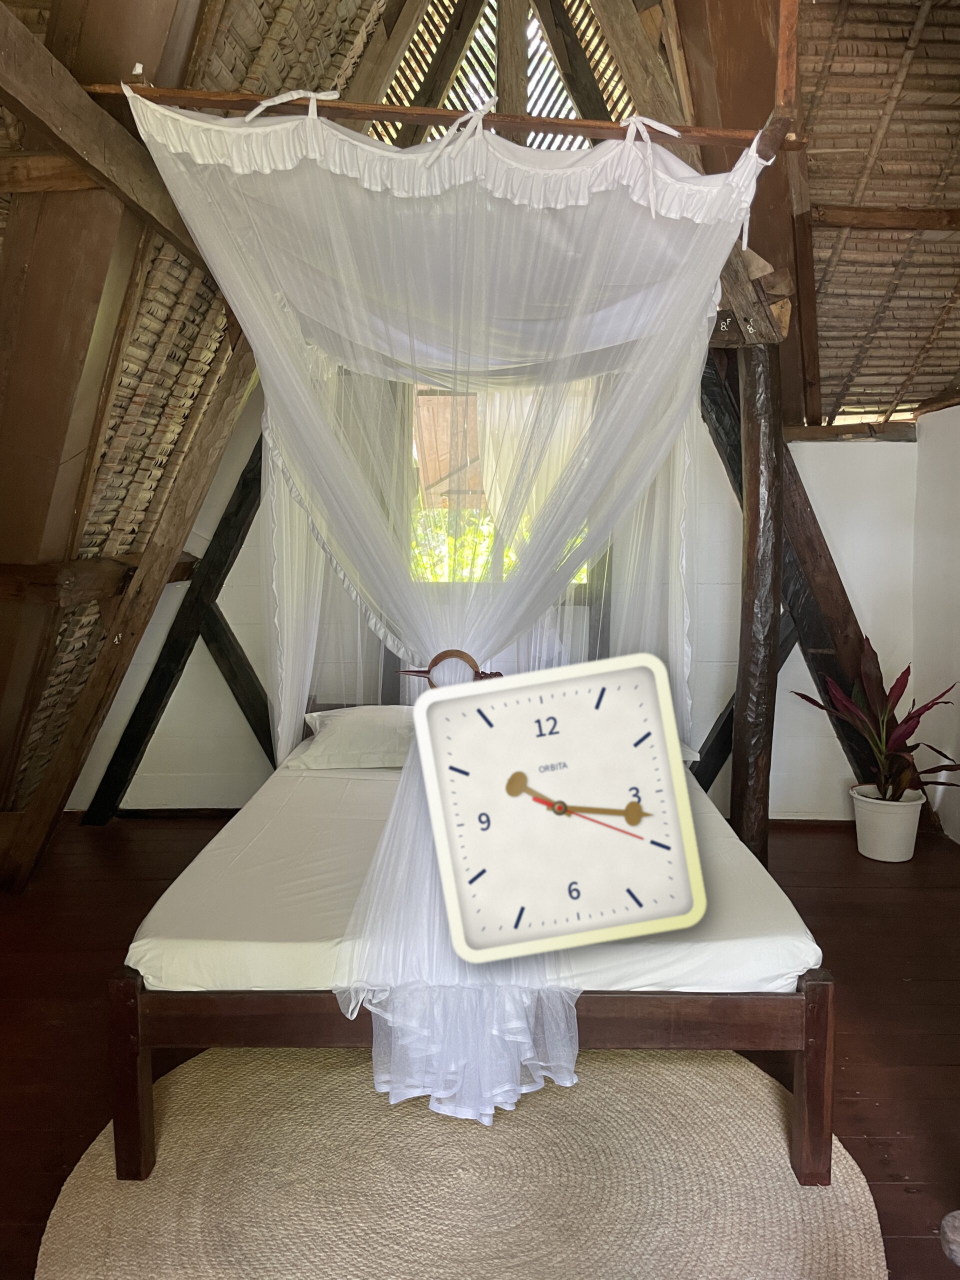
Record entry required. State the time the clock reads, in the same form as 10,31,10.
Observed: 10,17,20
